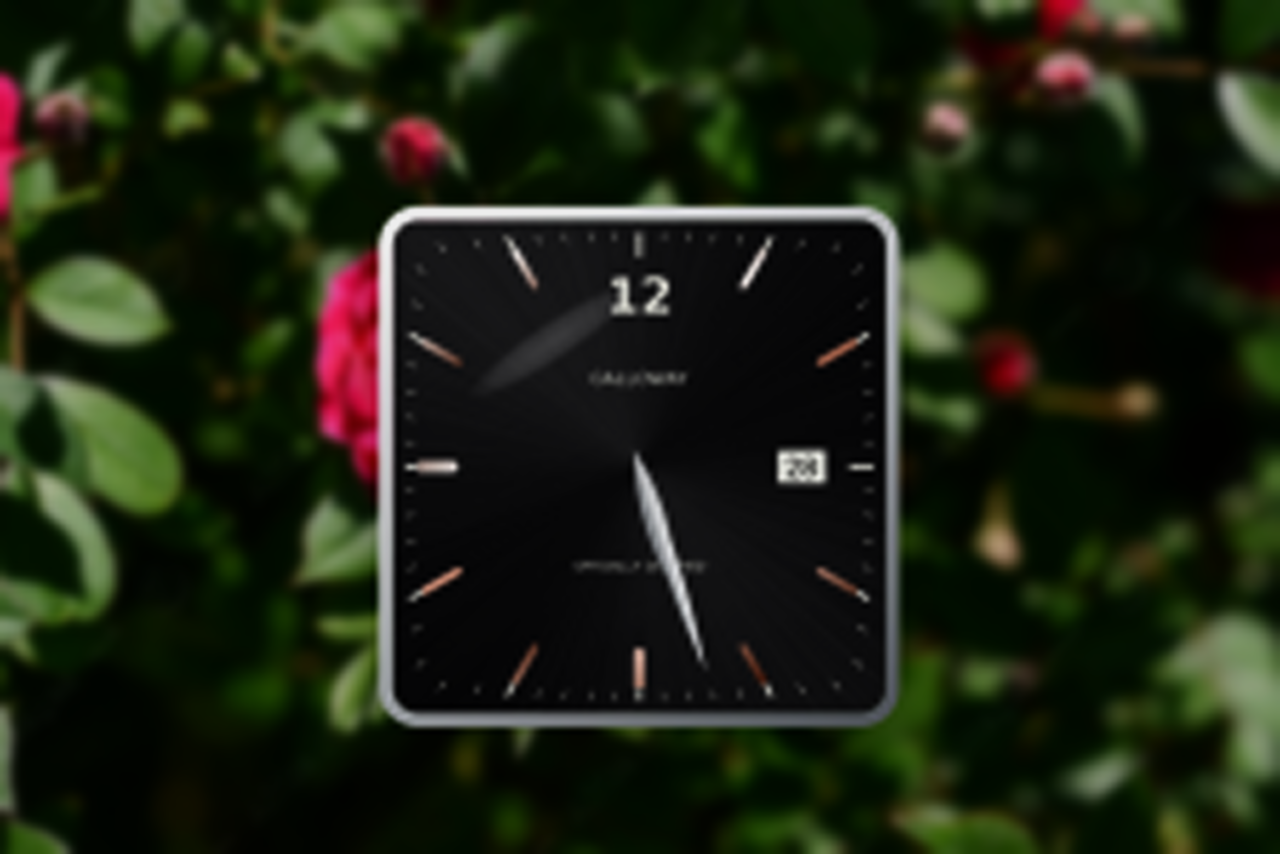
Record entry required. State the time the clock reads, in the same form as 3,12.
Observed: 5,27
